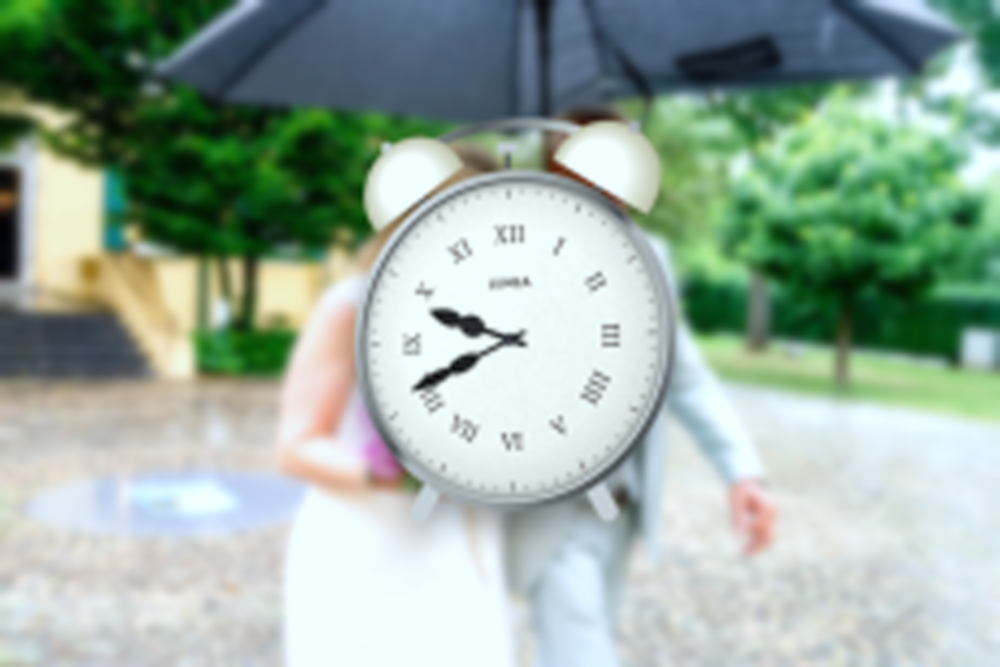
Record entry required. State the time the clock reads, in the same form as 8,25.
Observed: 9,41
